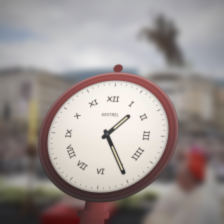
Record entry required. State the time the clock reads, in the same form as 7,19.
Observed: 1,25
